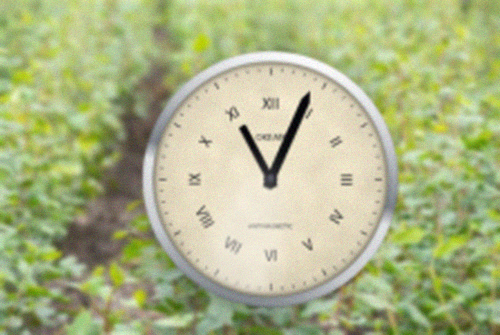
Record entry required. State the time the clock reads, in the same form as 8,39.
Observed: 11,04
